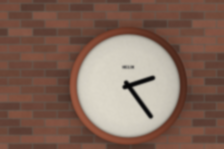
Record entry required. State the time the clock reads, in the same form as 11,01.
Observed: 2,24
